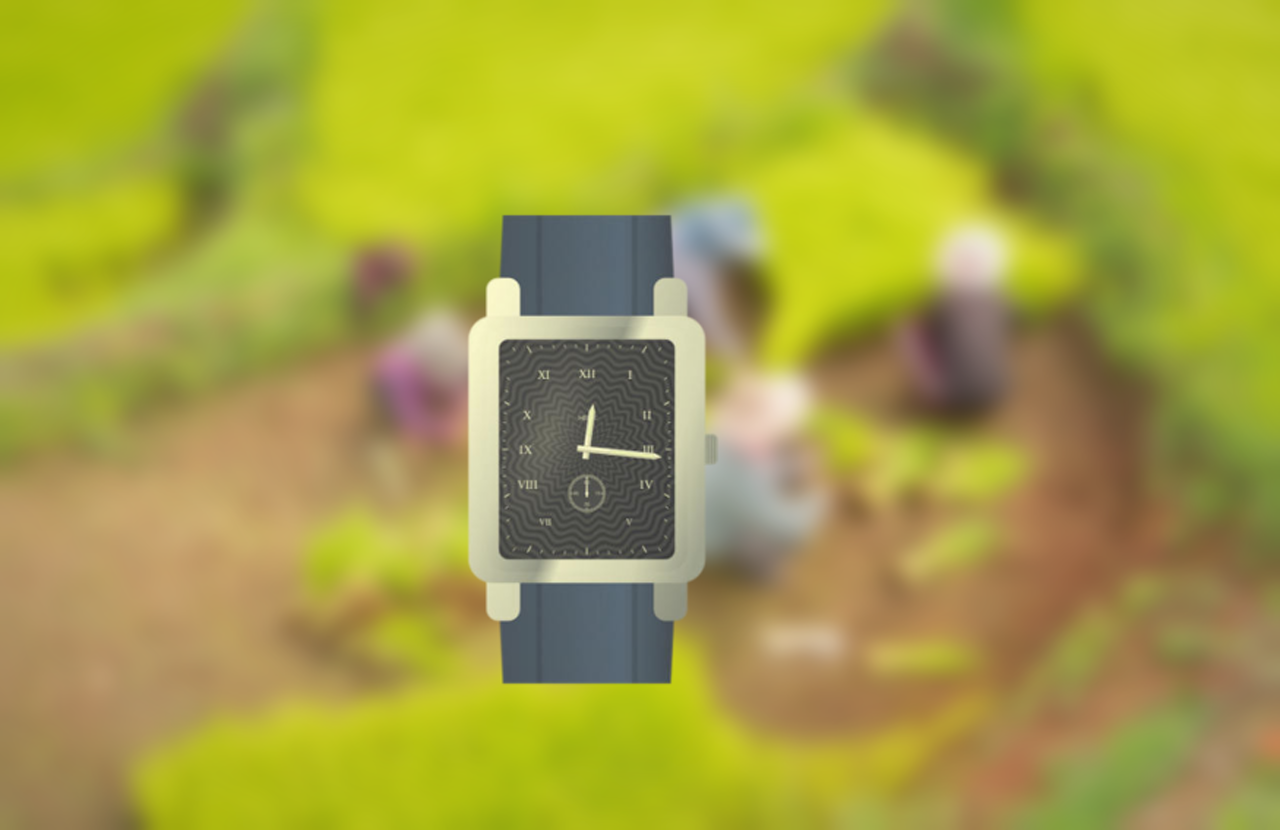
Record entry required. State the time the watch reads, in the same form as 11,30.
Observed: 12,16
